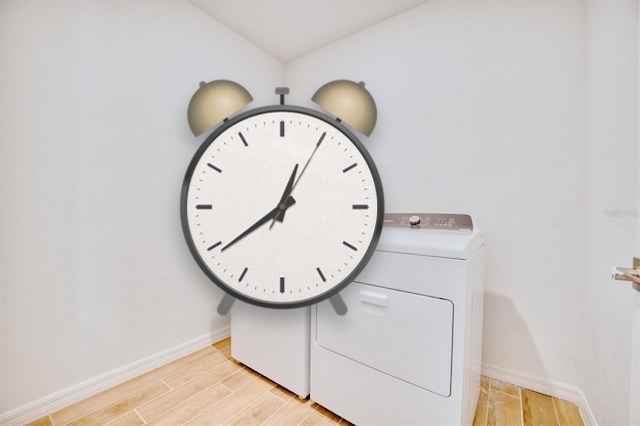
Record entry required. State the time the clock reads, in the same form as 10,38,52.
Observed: 12,39,05
